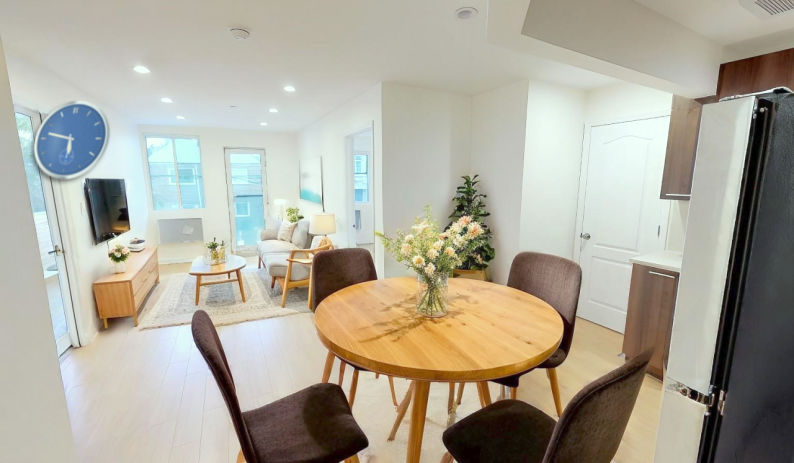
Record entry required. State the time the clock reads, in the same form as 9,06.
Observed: 5,47
